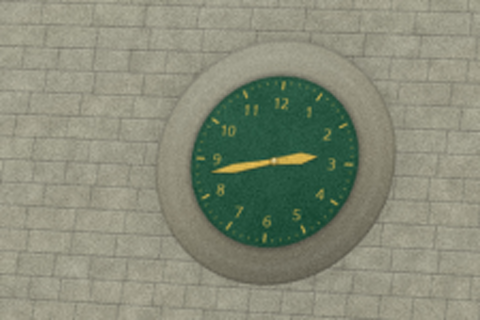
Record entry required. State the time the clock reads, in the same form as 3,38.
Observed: 2,43
